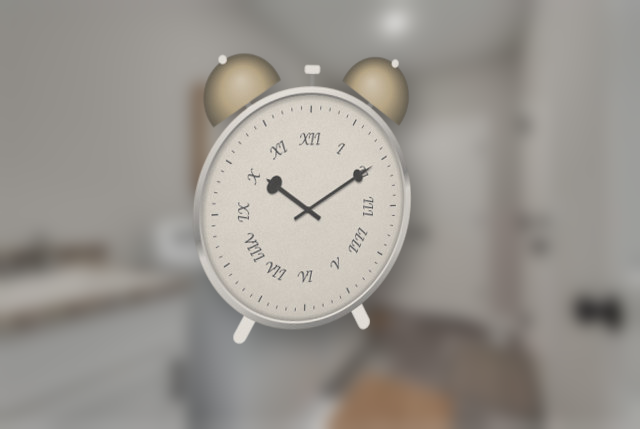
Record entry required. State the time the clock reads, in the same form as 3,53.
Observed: 10,10
